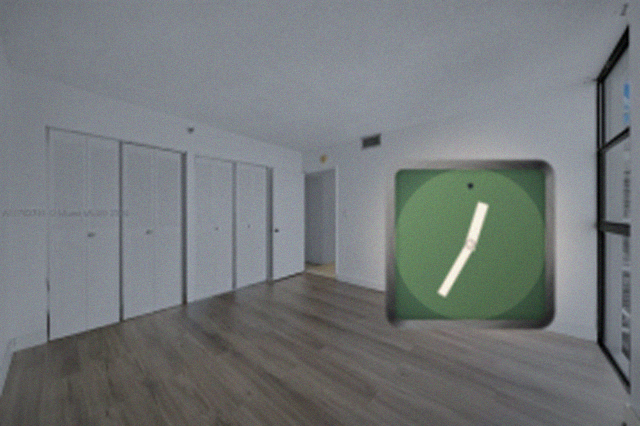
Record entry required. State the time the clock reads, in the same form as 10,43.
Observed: 12,35
